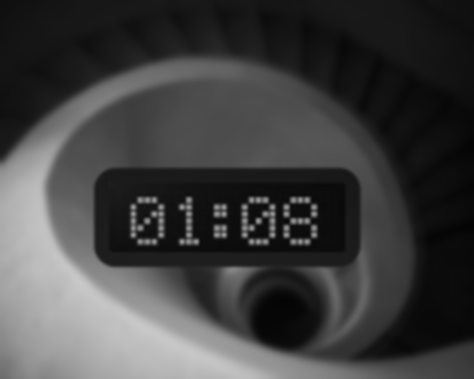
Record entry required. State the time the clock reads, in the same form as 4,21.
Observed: 1,08
